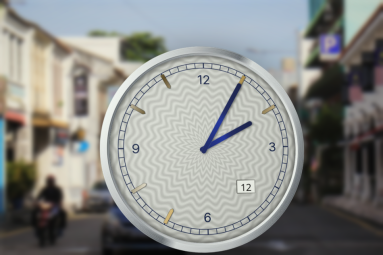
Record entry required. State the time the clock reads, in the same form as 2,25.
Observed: 2,05
